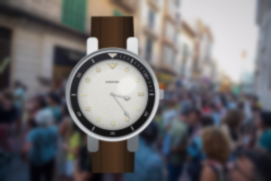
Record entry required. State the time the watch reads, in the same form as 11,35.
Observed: 3,24
